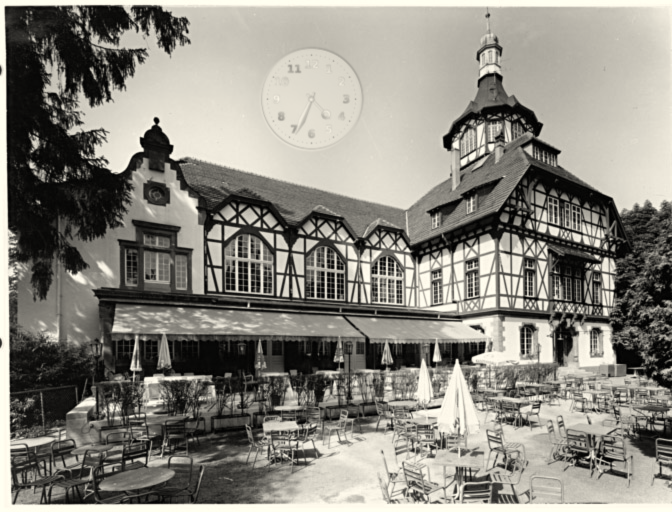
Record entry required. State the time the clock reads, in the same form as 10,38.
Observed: 4,34
